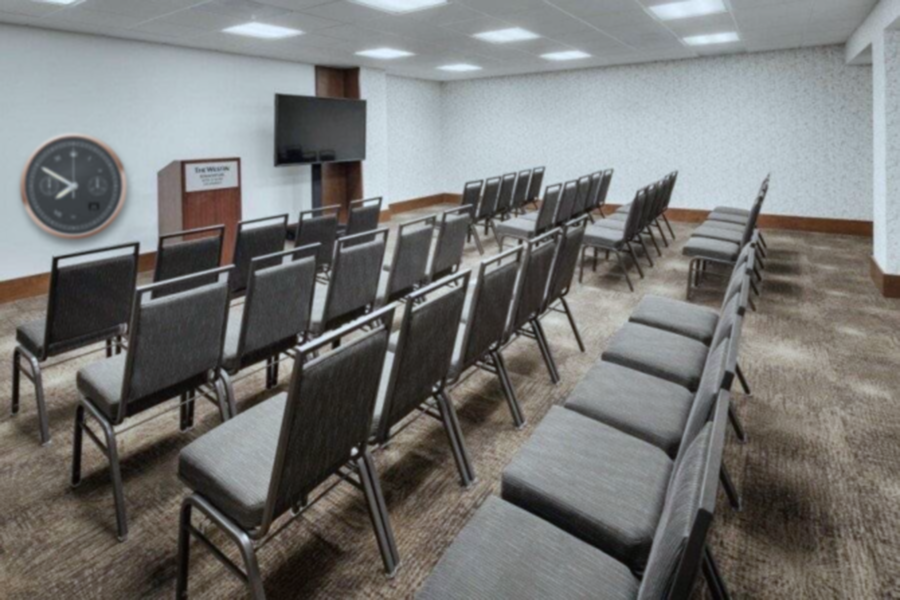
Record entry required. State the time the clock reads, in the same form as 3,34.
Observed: 7,50
